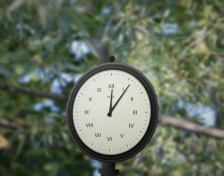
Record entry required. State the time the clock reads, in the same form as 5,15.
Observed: 12,06
